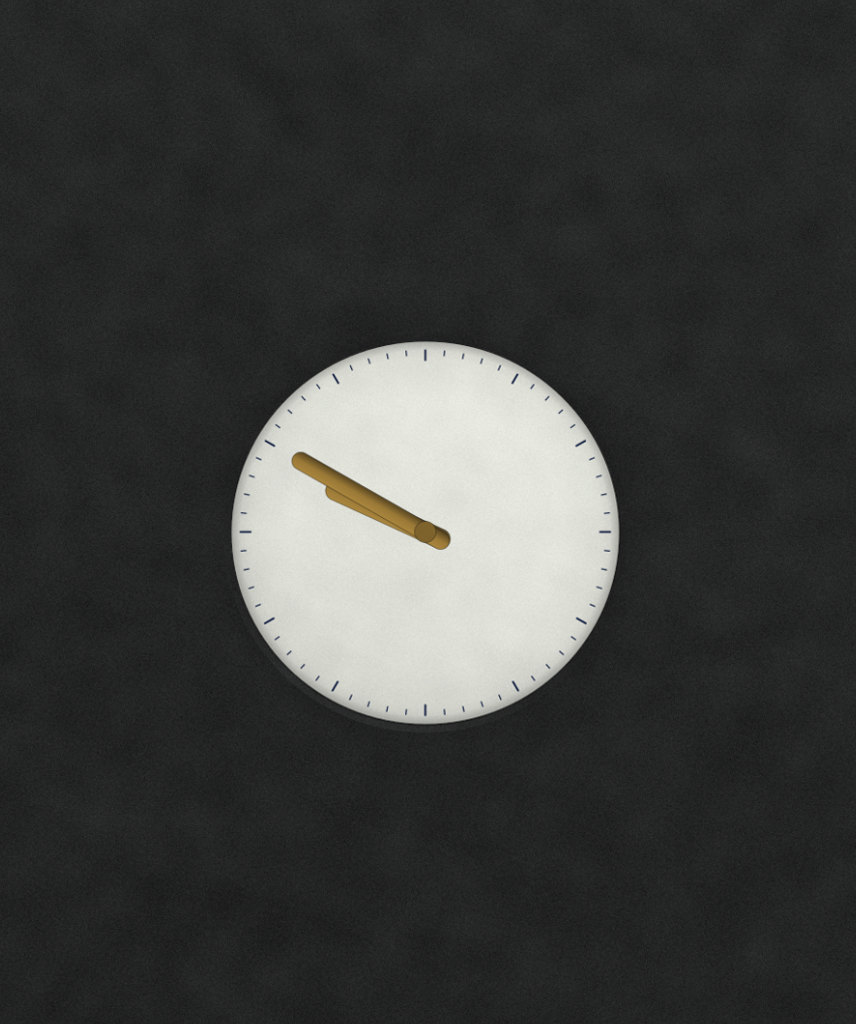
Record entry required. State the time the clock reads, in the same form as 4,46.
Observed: 9,50
